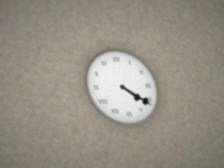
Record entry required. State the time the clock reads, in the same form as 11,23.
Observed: 4,21
